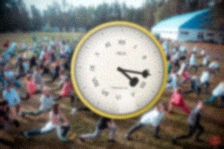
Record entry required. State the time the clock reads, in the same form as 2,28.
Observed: 4,16
